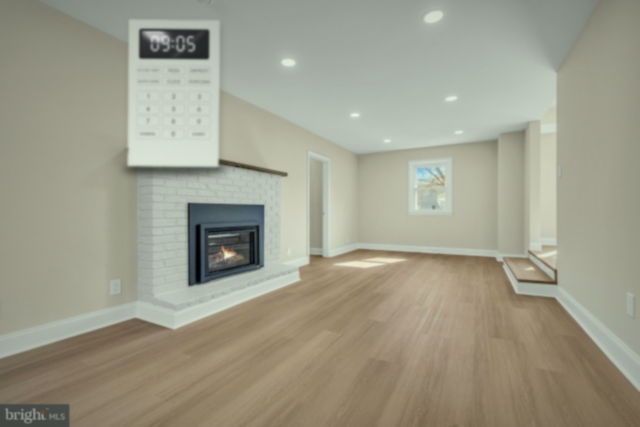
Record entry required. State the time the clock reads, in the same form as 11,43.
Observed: 9,05
